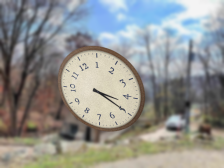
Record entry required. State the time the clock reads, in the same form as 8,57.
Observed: 4,25
